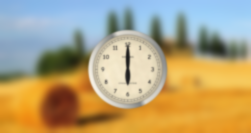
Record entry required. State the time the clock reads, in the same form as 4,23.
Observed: 6,00
